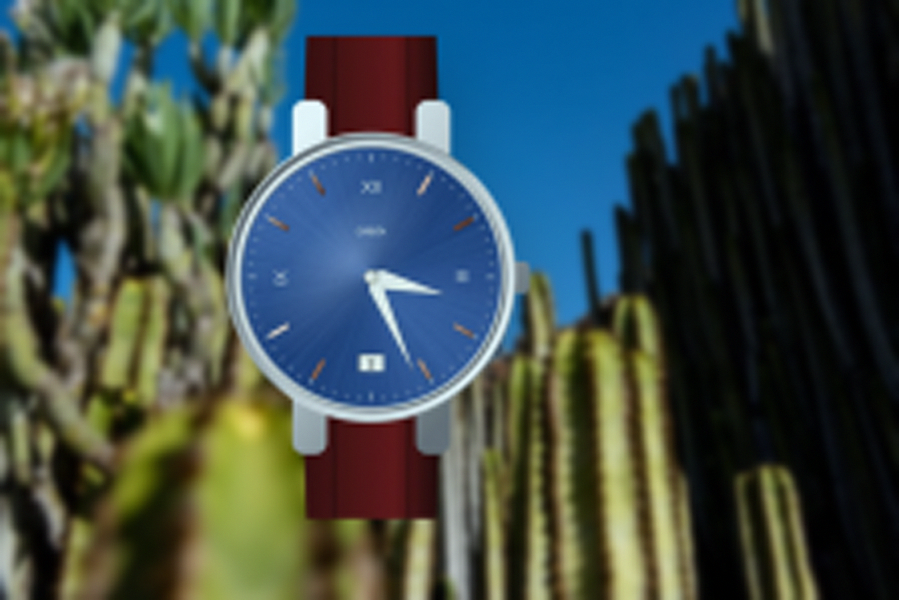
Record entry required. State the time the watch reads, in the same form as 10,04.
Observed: 3,26
